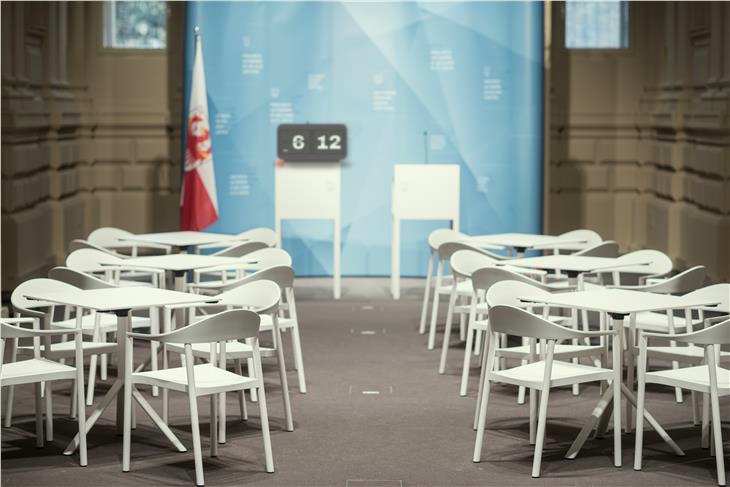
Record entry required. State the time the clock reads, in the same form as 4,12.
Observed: 6,12
